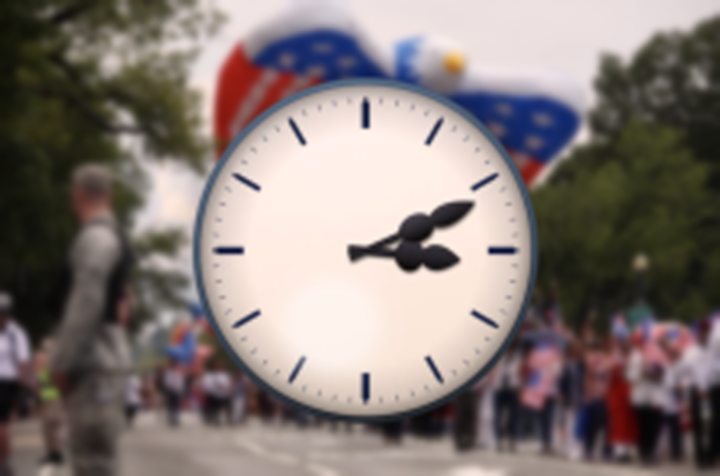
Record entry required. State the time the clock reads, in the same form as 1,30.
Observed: 3,11
